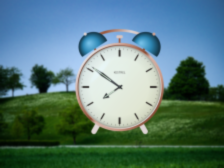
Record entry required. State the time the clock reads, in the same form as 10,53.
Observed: 7,51
